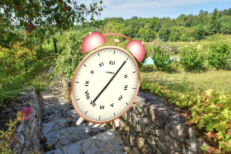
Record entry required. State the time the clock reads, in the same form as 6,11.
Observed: 7,05
